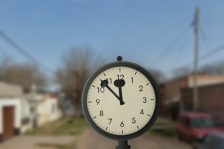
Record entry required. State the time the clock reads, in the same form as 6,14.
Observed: 11,53
